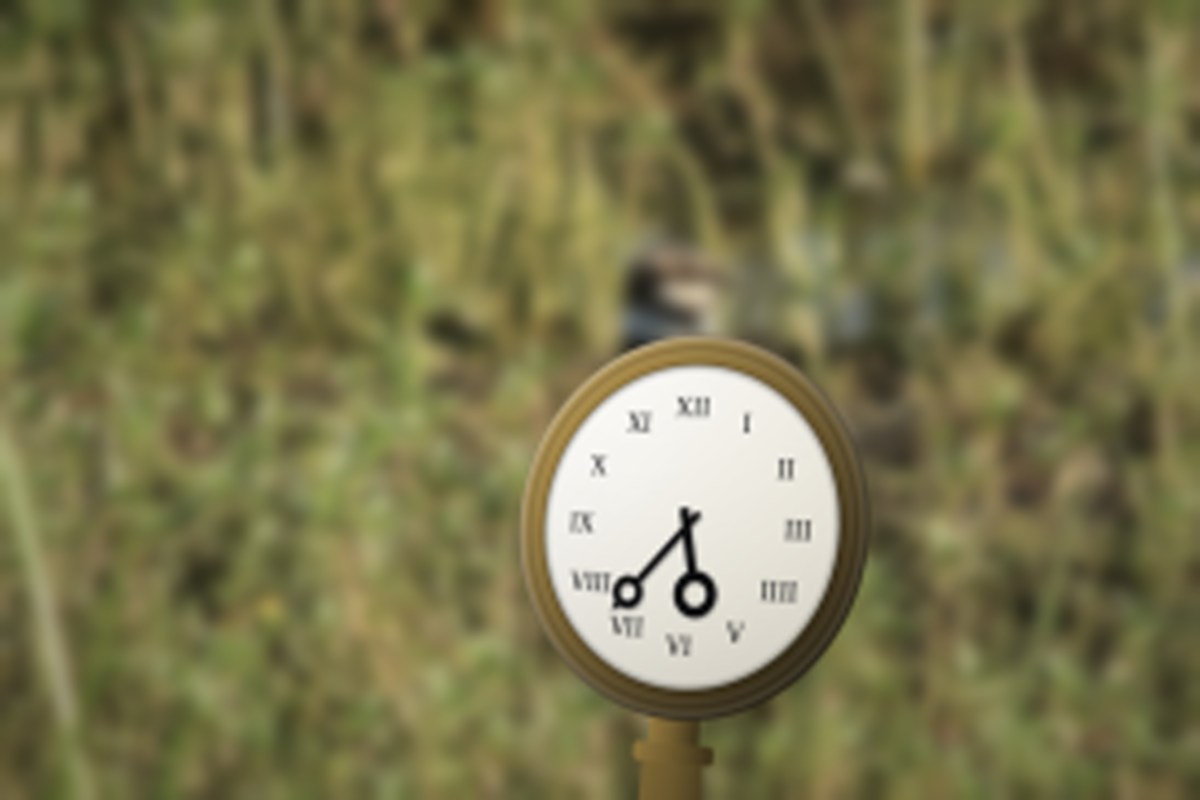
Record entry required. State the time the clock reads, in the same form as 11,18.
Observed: 5,37
